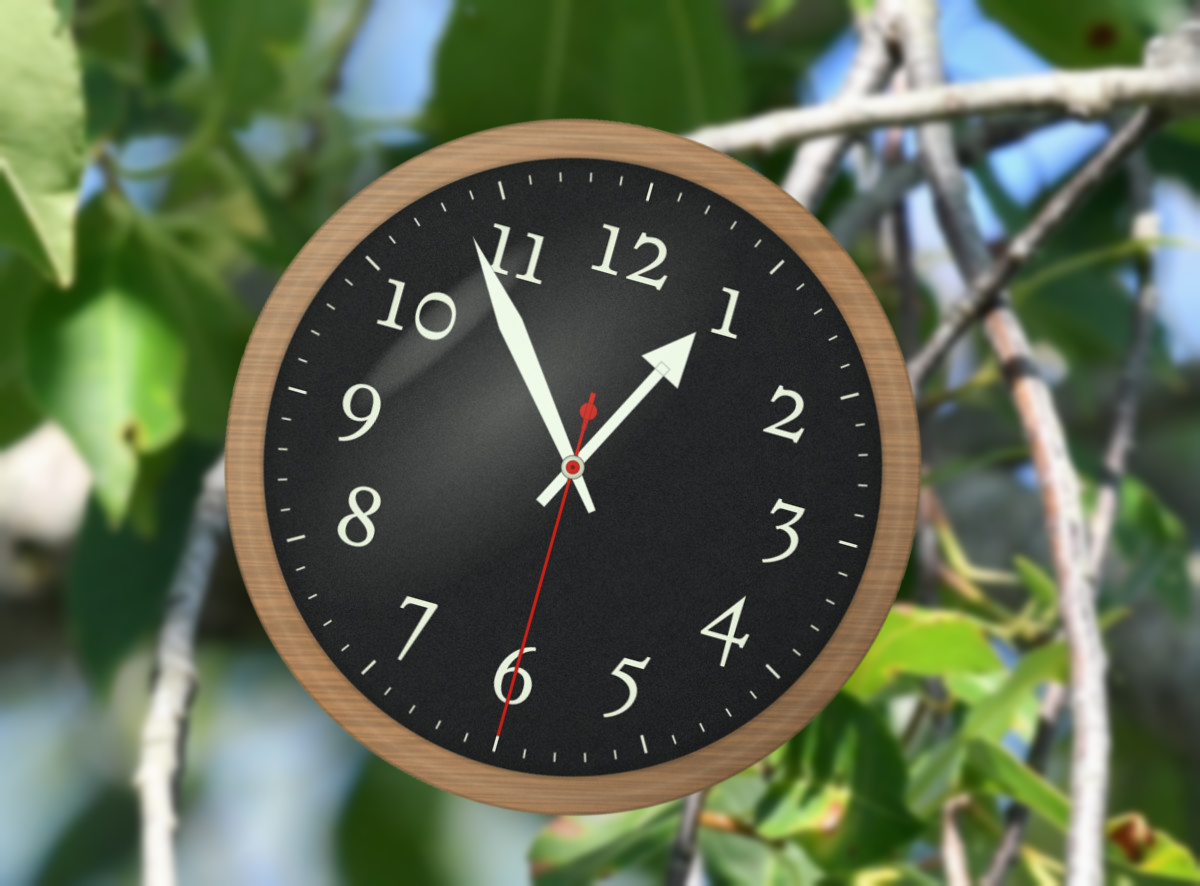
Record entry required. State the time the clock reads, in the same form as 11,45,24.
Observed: 12,53,30
